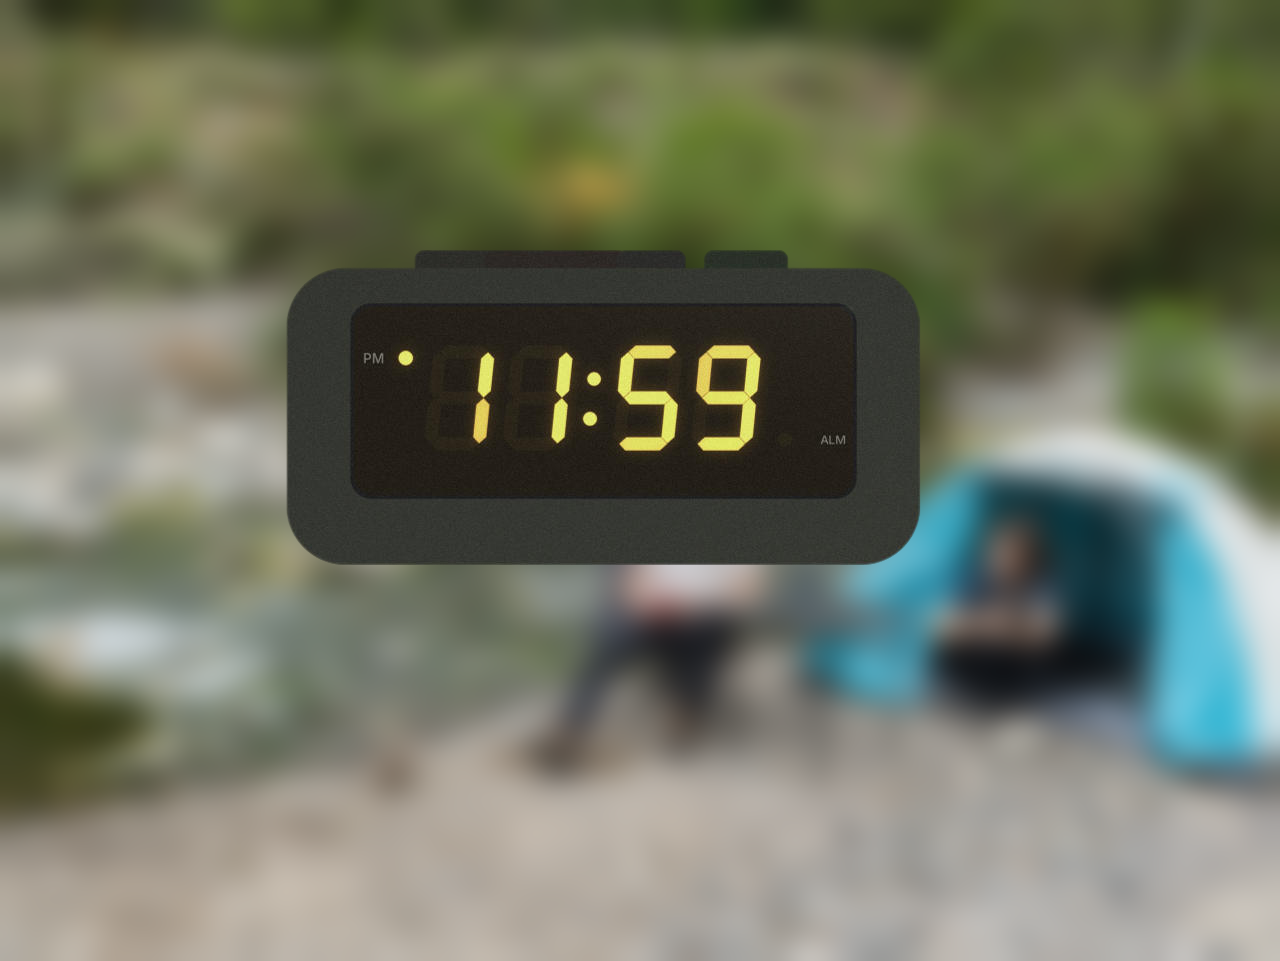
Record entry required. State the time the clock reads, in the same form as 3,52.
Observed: 11,59
